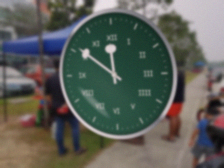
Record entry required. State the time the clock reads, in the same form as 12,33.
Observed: 11,51
